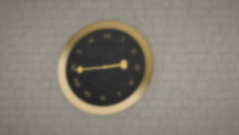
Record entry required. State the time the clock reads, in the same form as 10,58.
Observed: 2,44
